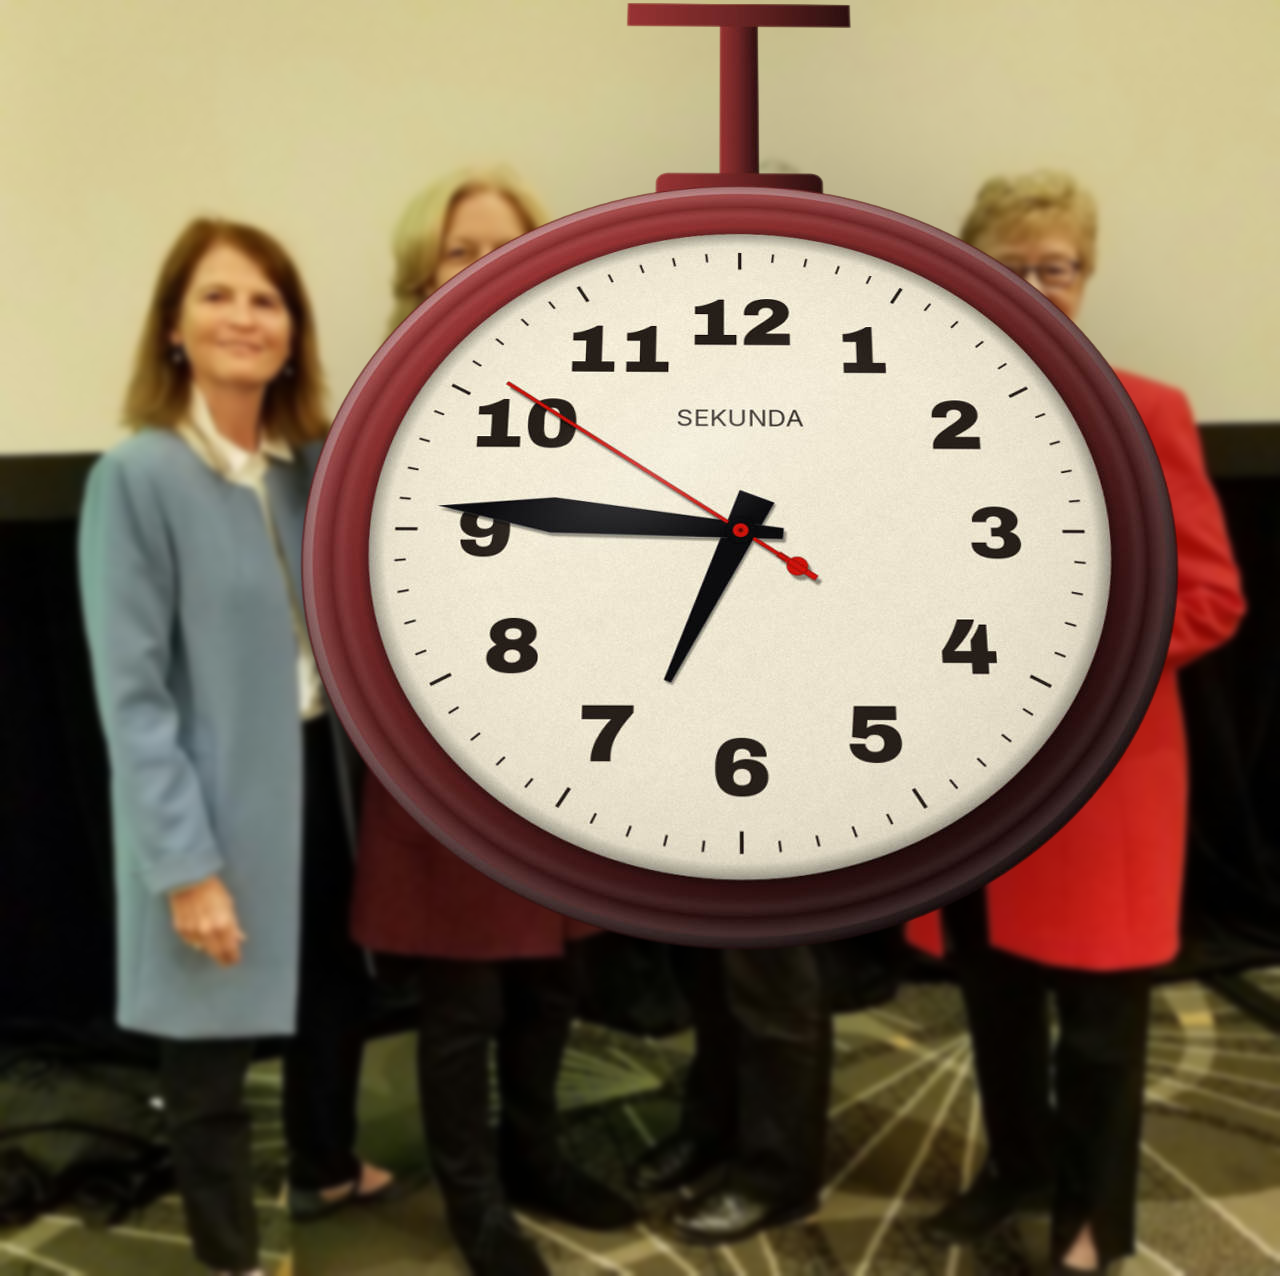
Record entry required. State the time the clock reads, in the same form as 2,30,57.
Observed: 6,45,51
